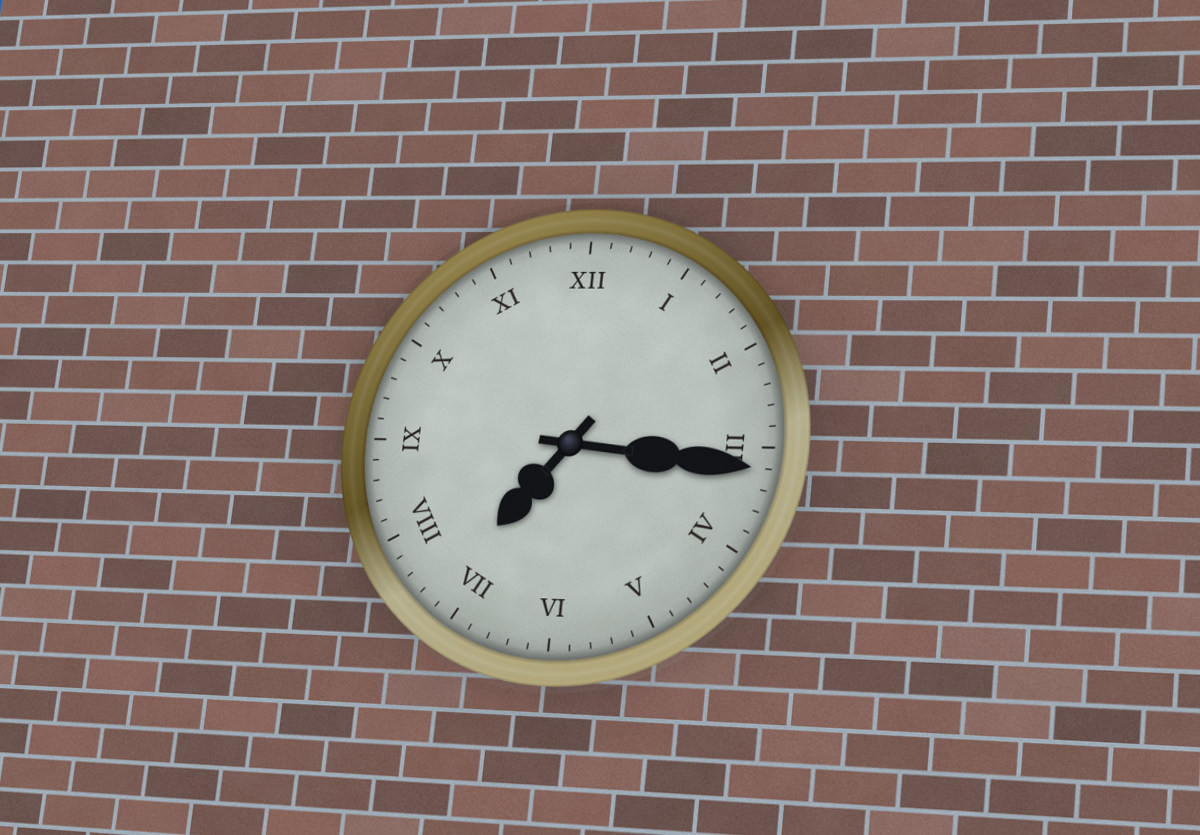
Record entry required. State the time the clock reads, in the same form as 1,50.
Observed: 7,16
